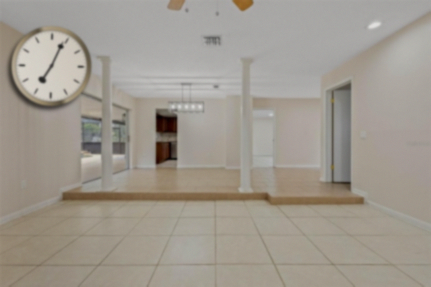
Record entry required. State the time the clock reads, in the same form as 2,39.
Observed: 7,04
